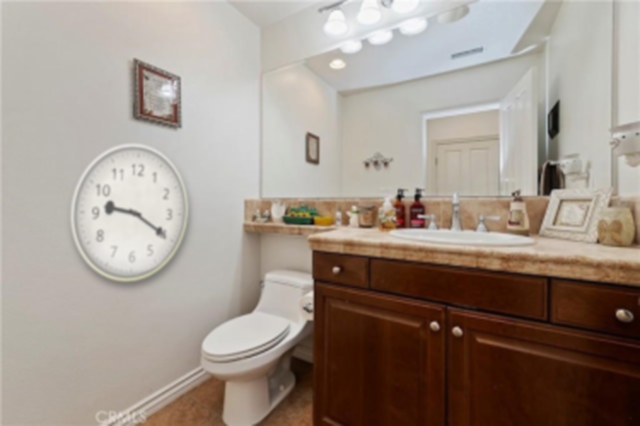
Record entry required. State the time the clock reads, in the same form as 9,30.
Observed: 9,20
